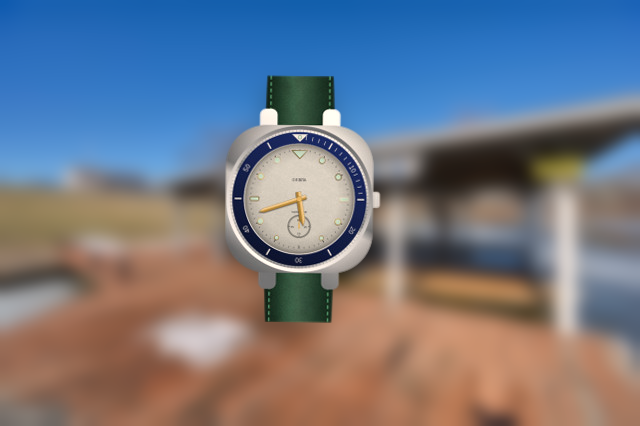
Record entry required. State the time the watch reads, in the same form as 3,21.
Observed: 5,42
